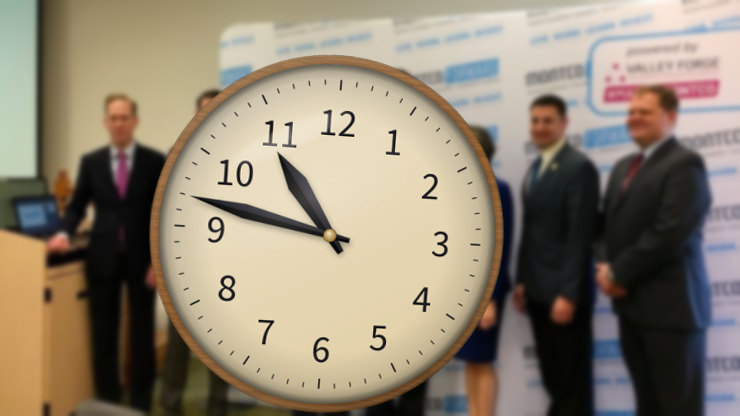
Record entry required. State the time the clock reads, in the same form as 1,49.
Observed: 10,47
